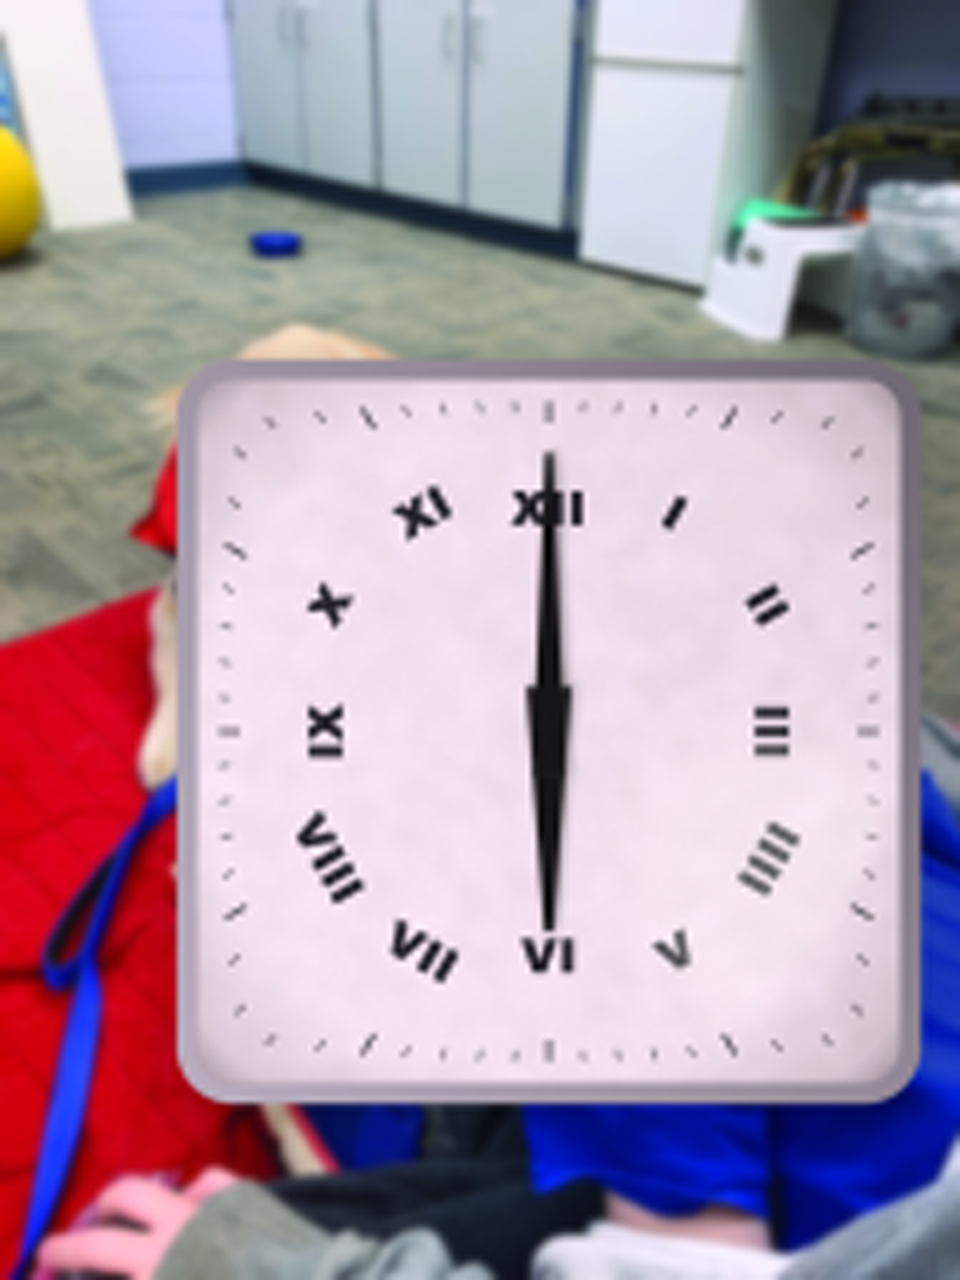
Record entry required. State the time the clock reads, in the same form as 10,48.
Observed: 6,00
